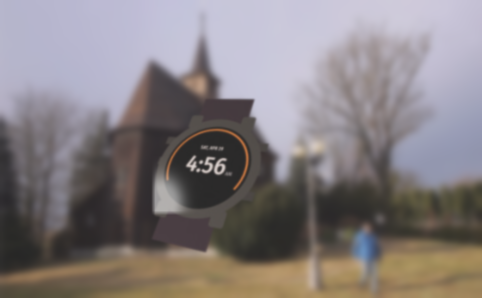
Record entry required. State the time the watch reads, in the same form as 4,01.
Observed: 4,56
